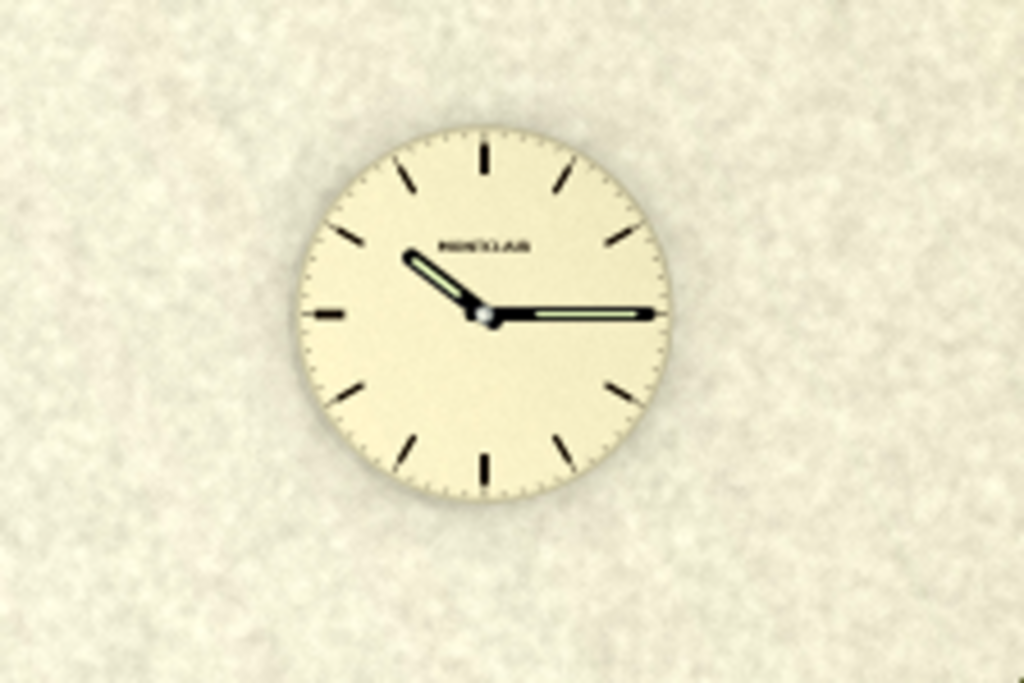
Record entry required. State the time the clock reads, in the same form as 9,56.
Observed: 10,15
